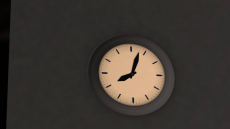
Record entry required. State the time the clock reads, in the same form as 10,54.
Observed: 8,03
